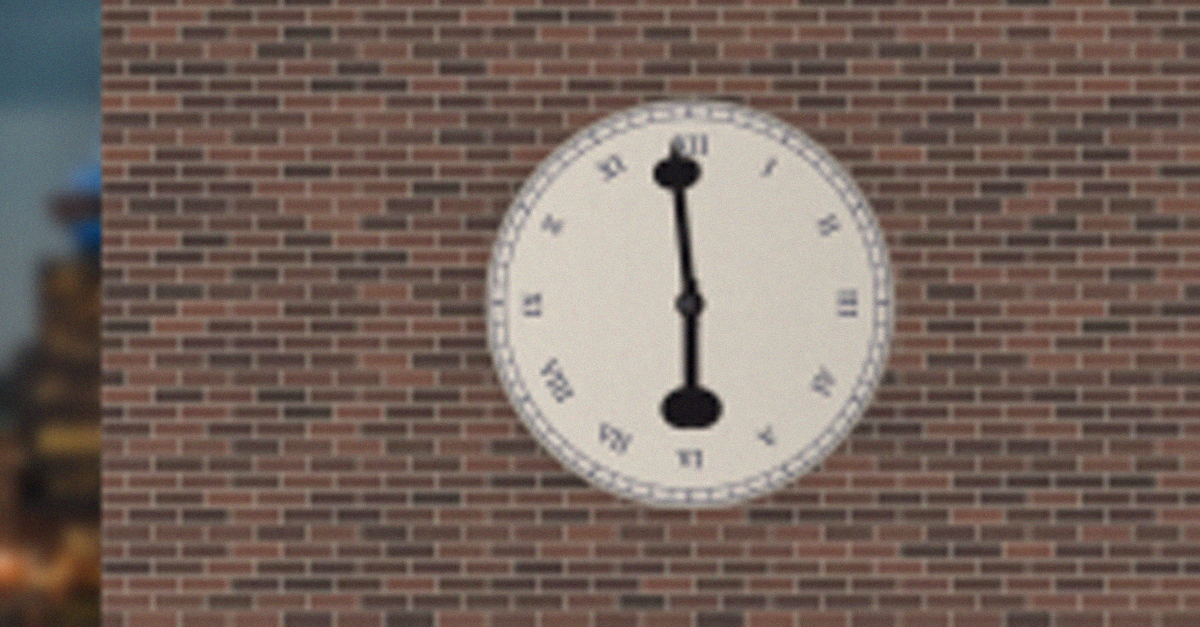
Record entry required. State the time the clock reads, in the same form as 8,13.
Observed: 5,59
